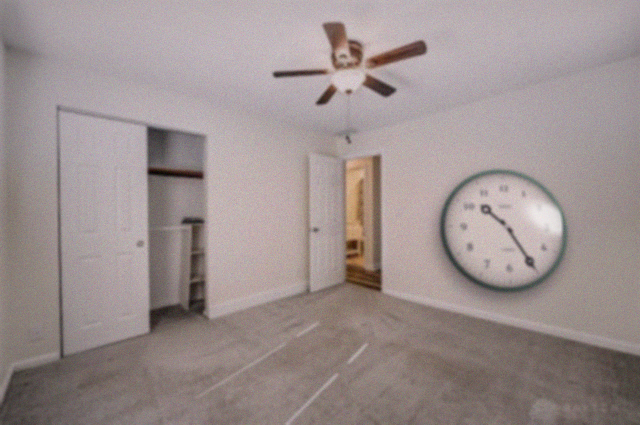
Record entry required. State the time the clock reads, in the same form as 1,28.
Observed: 10,25
